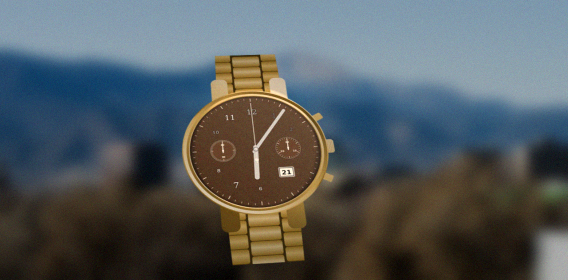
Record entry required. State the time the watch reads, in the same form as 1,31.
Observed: 6,06
